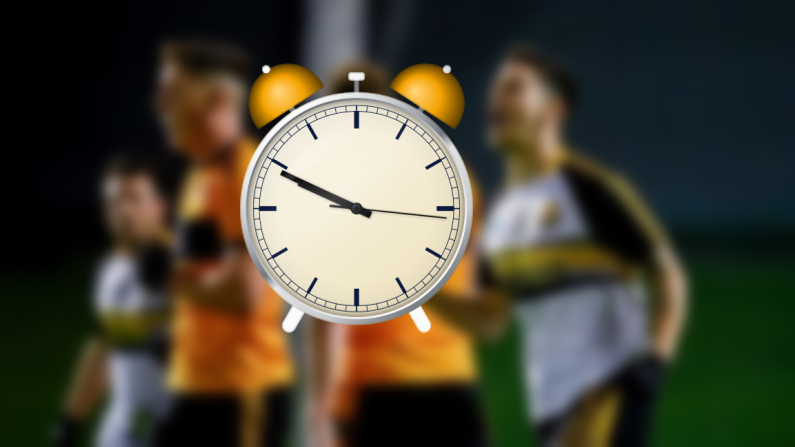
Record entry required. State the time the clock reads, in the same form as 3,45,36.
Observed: 9,49,16
